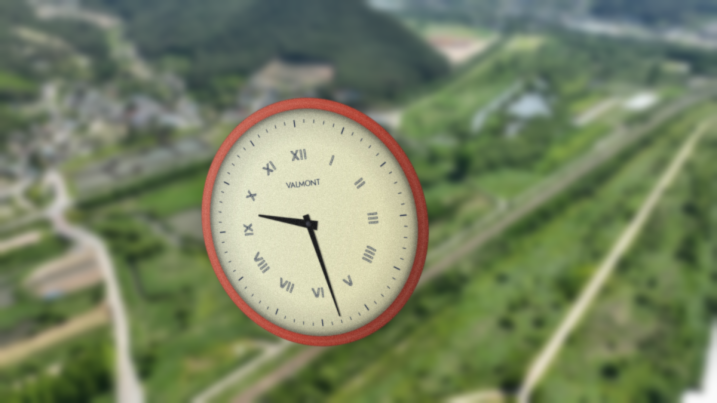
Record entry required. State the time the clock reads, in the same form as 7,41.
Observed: 9,28
